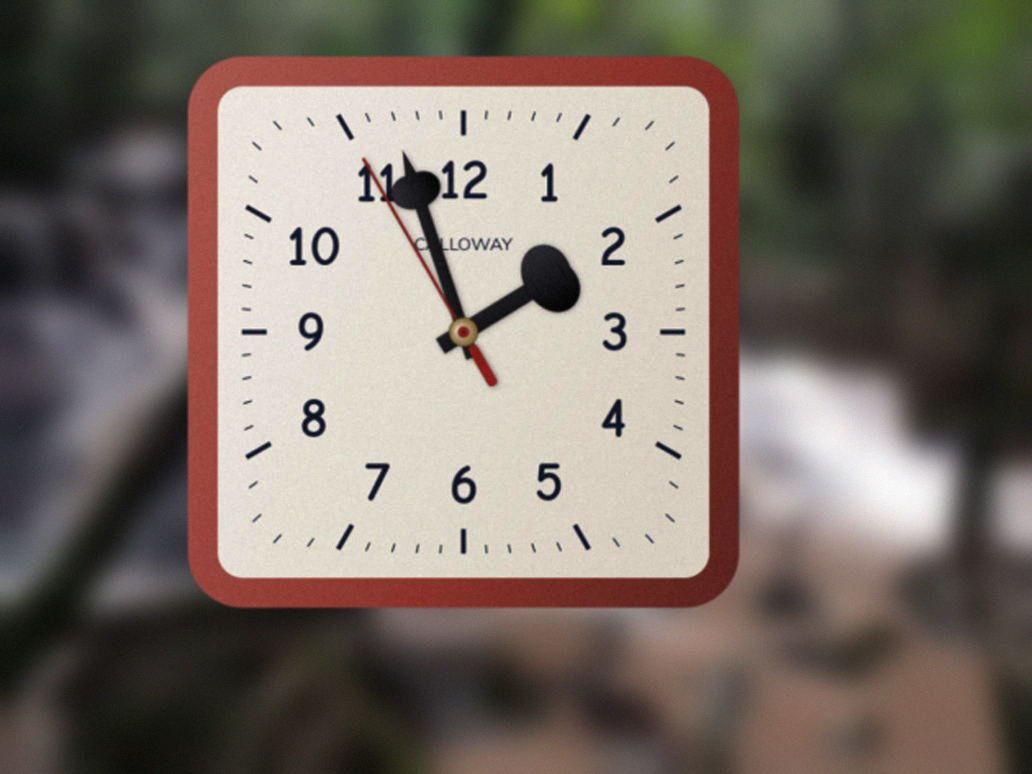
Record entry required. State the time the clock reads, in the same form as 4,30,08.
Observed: 1,56,55
